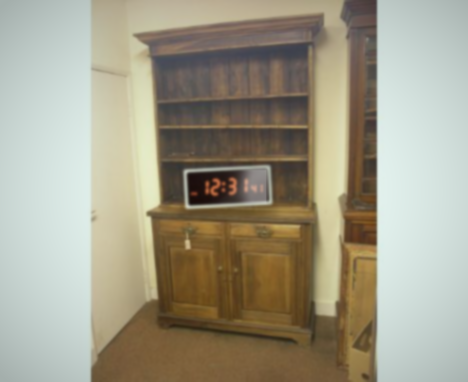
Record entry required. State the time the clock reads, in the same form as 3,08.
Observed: 12,31
